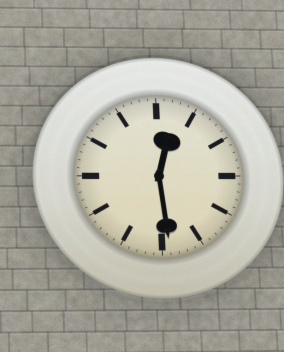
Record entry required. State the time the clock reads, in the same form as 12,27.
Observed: 12,29
